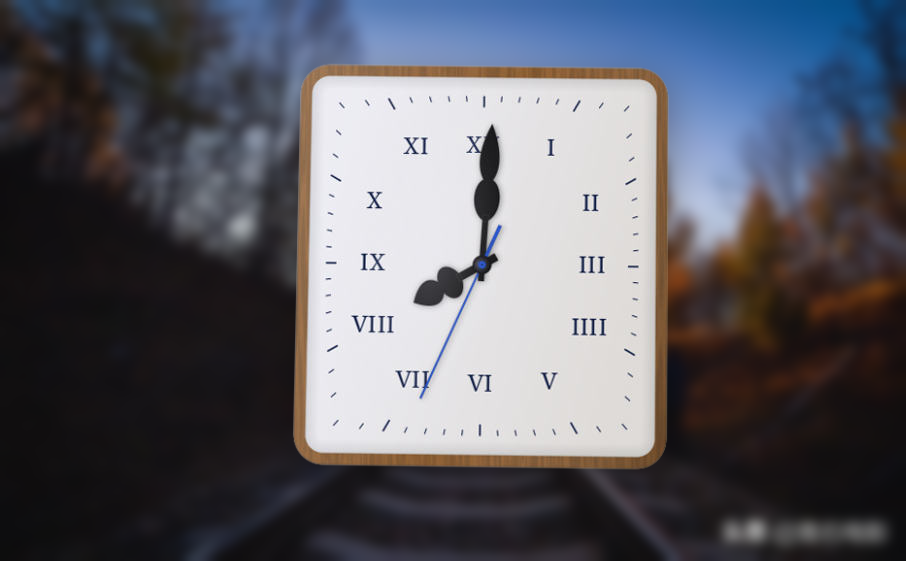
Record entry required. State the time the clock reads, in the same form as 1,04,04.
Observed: 8,00,34
